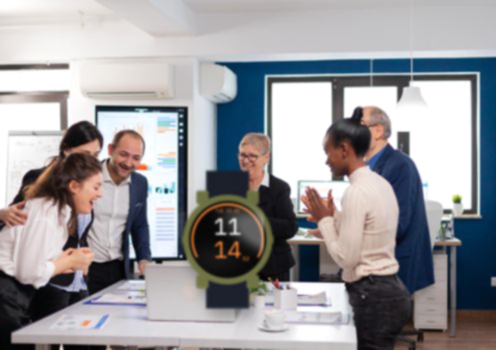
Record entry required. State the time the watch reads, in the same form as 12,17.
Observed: 11,14
